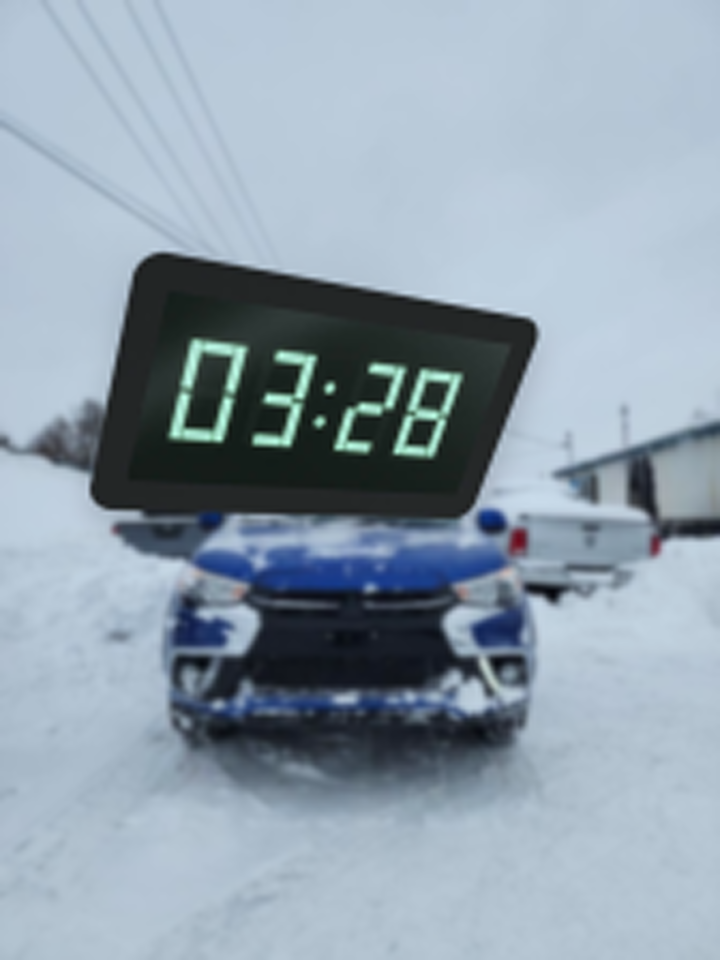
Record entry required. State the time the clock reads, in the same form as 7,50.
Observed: 3,28
